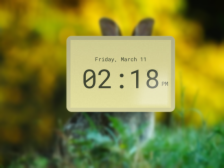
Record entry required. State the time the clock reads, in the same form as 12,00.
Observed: 2,18
